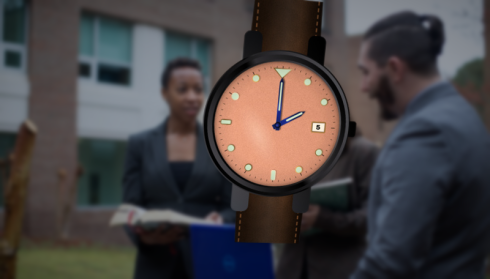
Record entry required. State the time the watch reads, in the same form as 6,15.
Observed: 2,00
